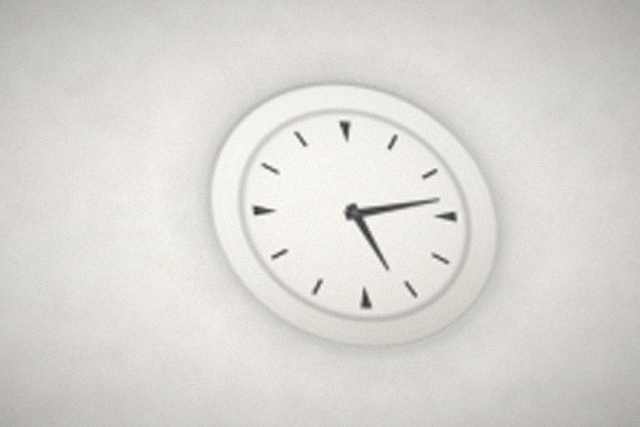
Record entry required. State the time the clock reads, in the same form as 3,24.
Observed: 5,13
